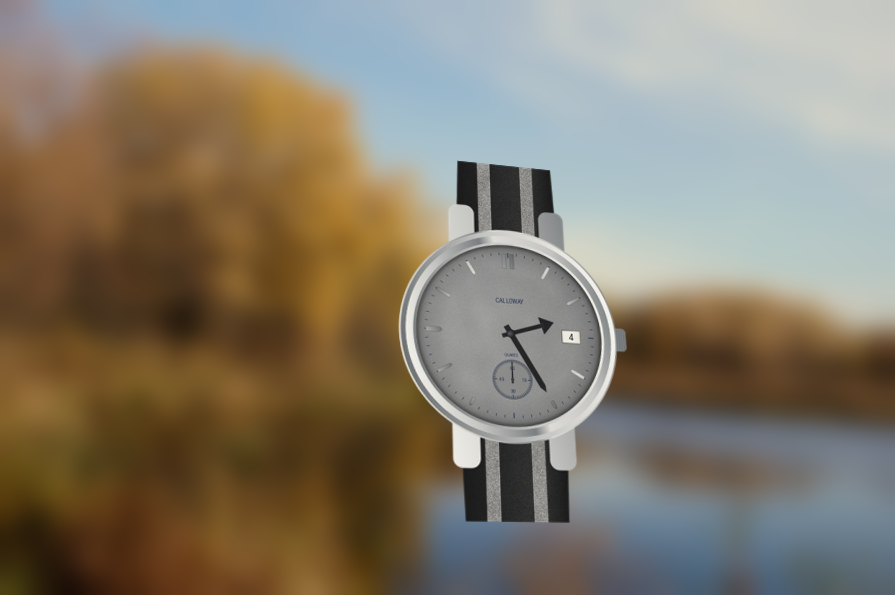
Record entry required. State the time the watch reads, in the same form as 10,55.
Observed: 2,25
